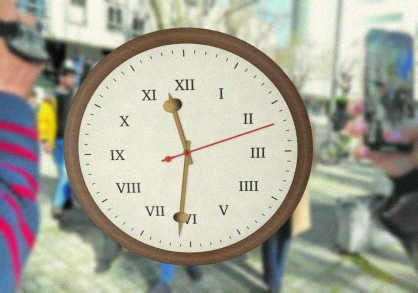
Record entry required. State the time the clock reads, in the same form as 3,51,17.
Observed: 11,31,12
